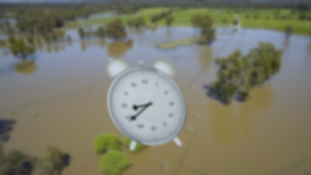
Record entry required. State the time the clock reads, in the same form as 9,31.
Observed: 8,39
